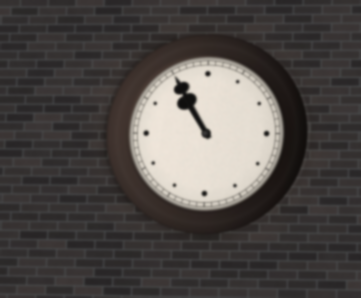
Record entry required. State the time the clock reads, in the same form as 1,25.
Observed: 10,55
